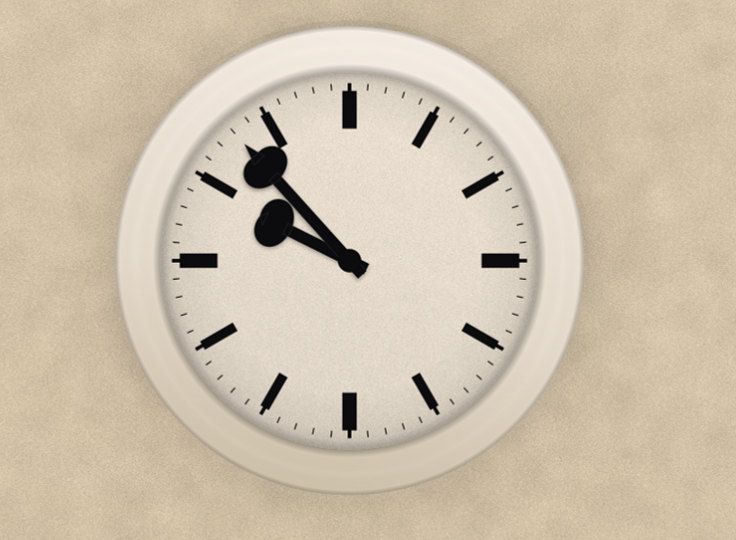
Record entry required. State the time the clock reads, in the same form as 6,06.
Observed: 9,53
